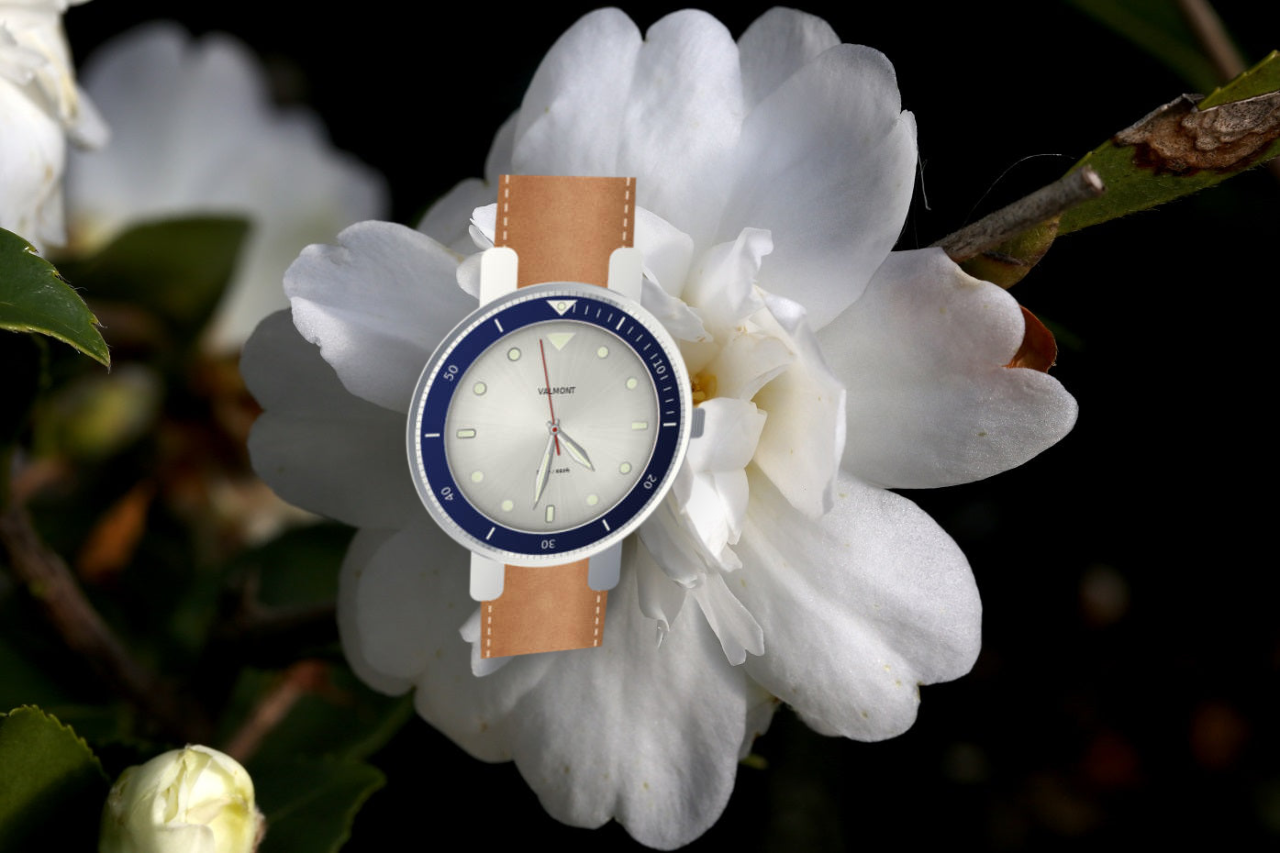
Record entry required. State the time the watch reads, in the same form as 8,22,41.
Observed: 4,31,58
